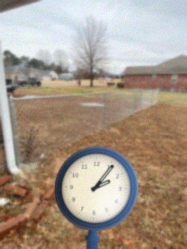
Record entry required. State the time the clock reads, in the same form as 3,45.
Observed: 2,06
